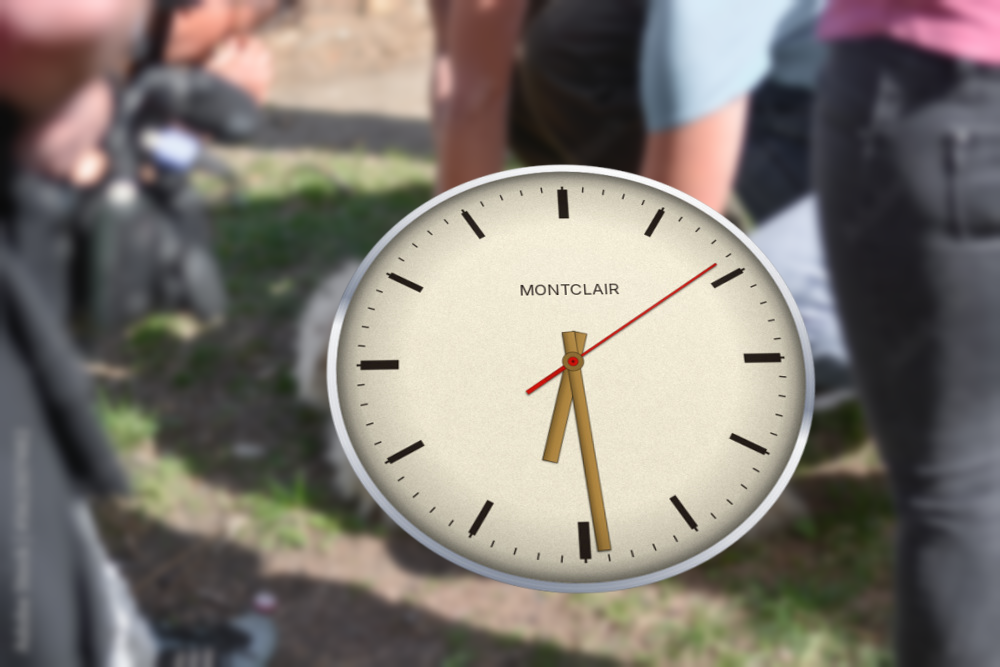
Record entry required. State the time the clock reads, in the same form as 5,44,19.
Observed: 6,29,09
